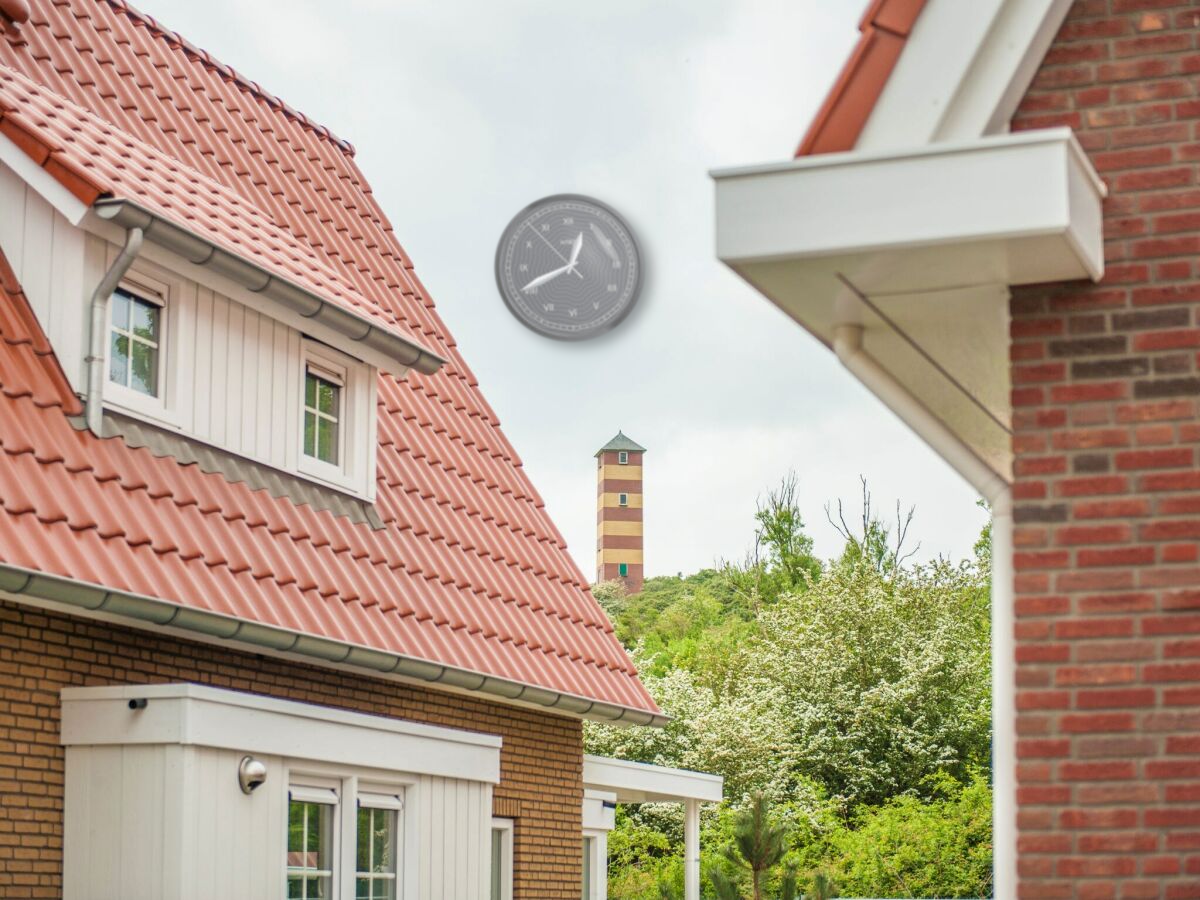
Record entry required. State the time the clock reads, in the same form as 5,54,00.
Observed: 12,40,53
